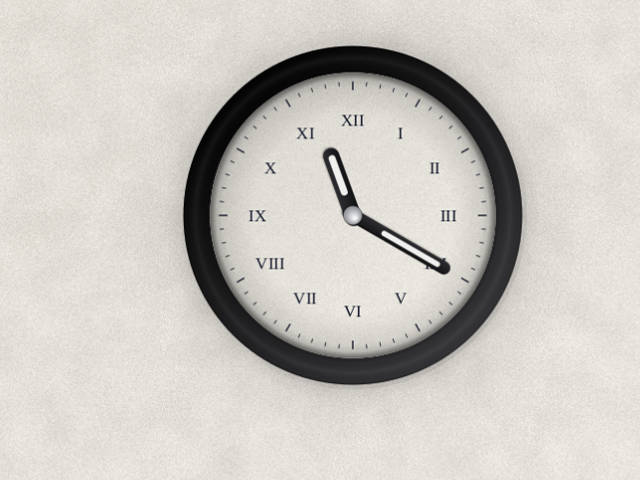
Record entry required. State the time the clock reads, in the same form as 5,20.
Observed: 11,20
